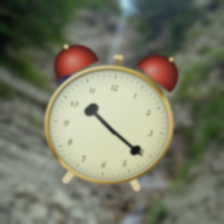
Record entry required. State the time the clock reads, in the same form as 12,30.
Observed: 10,21
